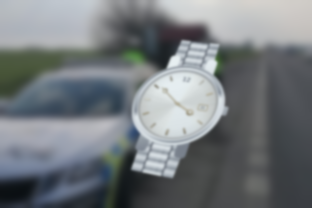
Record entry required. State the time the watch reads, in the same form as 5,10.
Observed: 3,51
